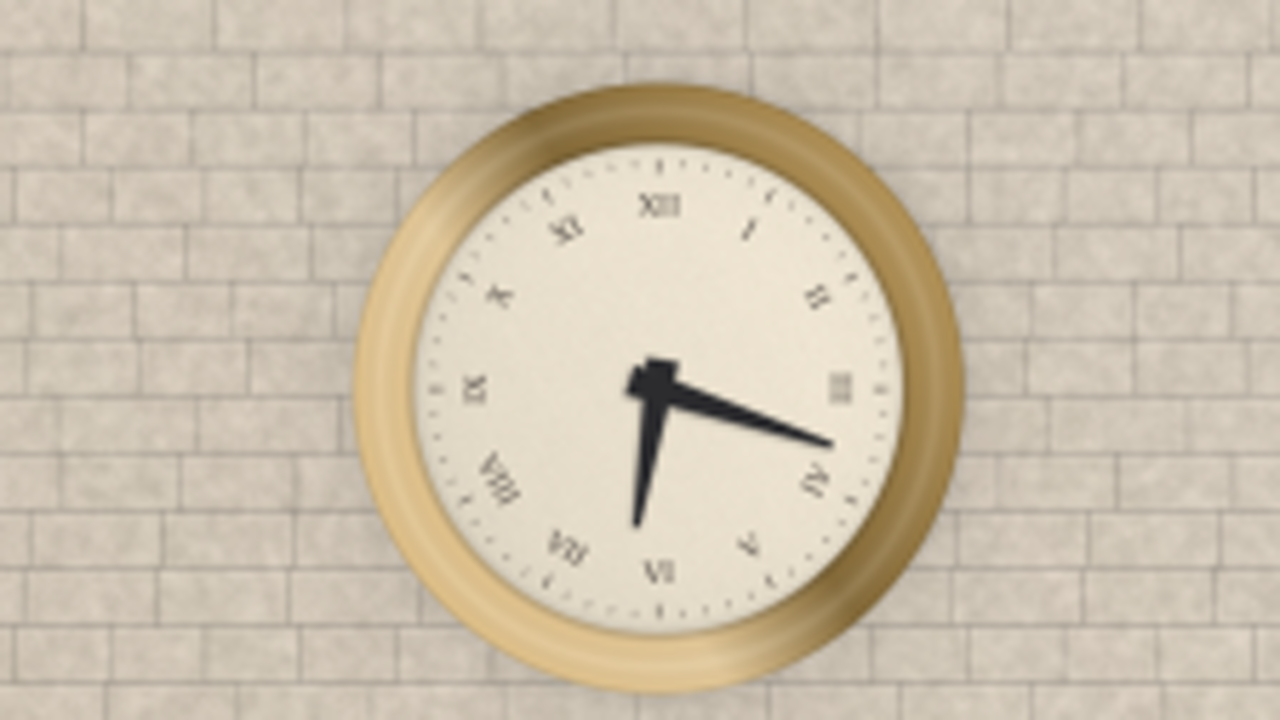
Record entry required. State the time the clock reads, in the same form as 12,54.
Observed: 6,18
